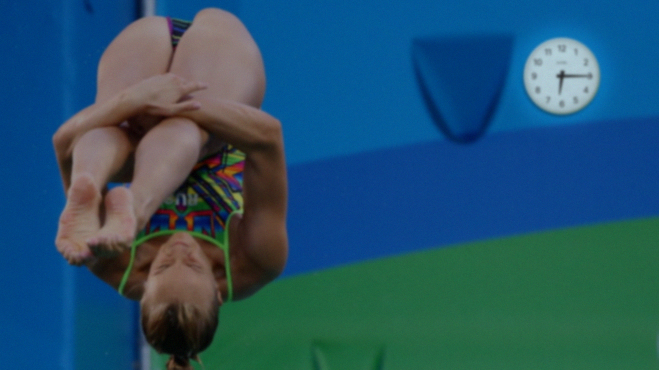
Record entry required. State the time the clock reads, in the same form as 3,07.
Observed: 6,15
